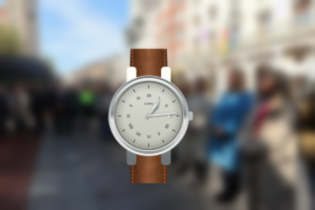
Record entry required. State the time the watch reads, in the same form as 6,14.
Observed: 1,14
